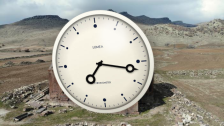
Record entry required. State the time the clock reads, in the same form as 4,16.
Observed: 7,17
